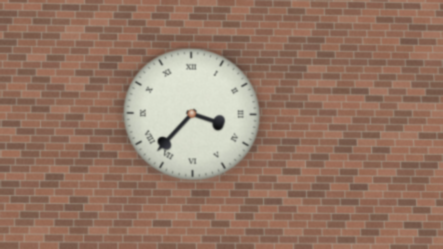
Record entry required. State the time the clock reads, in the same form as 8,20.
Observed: 3,37
